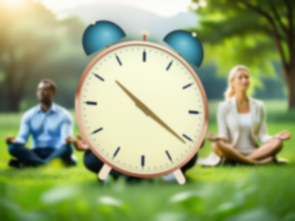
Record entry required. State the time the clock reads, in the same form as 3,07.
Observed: 10,21
